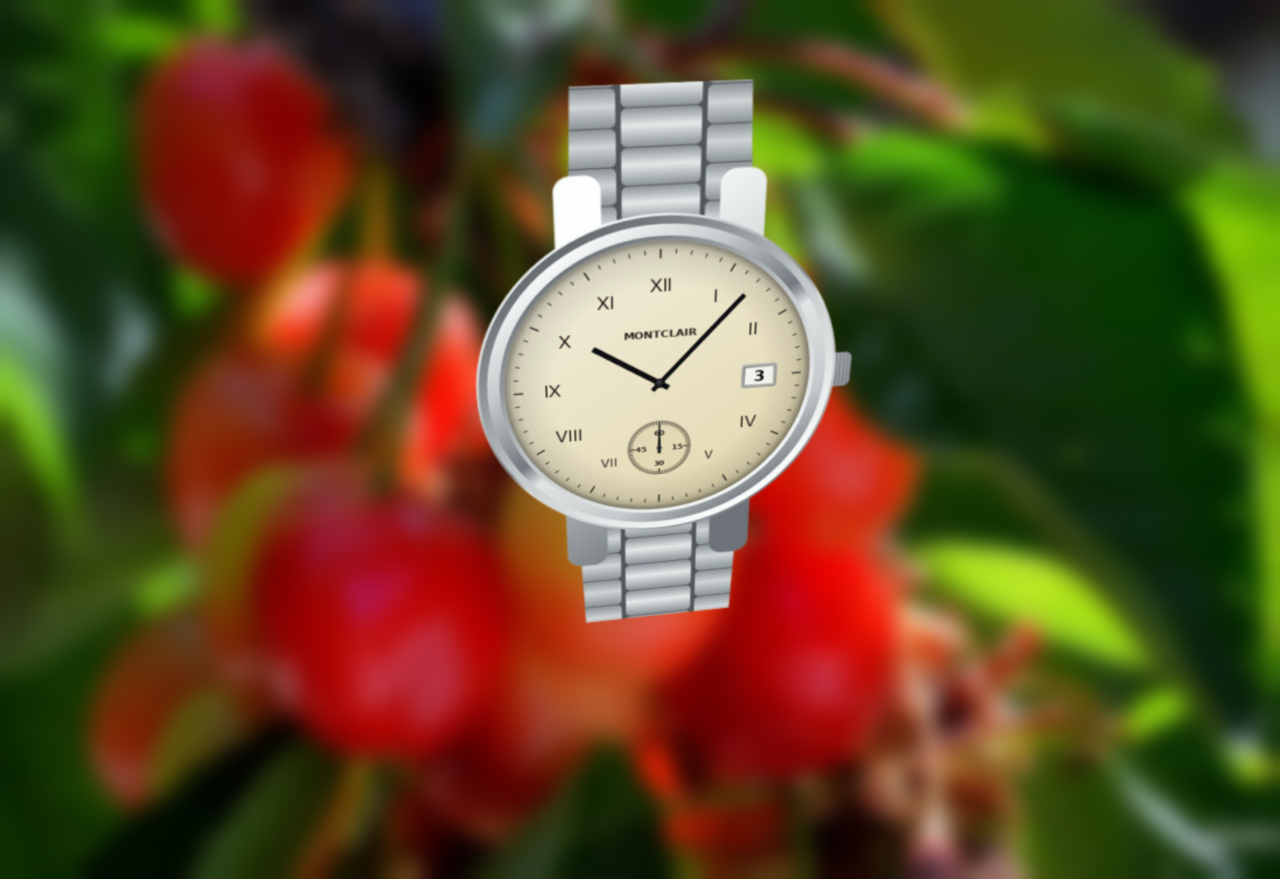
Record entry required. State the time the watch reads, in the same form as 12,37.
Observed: 10,07
